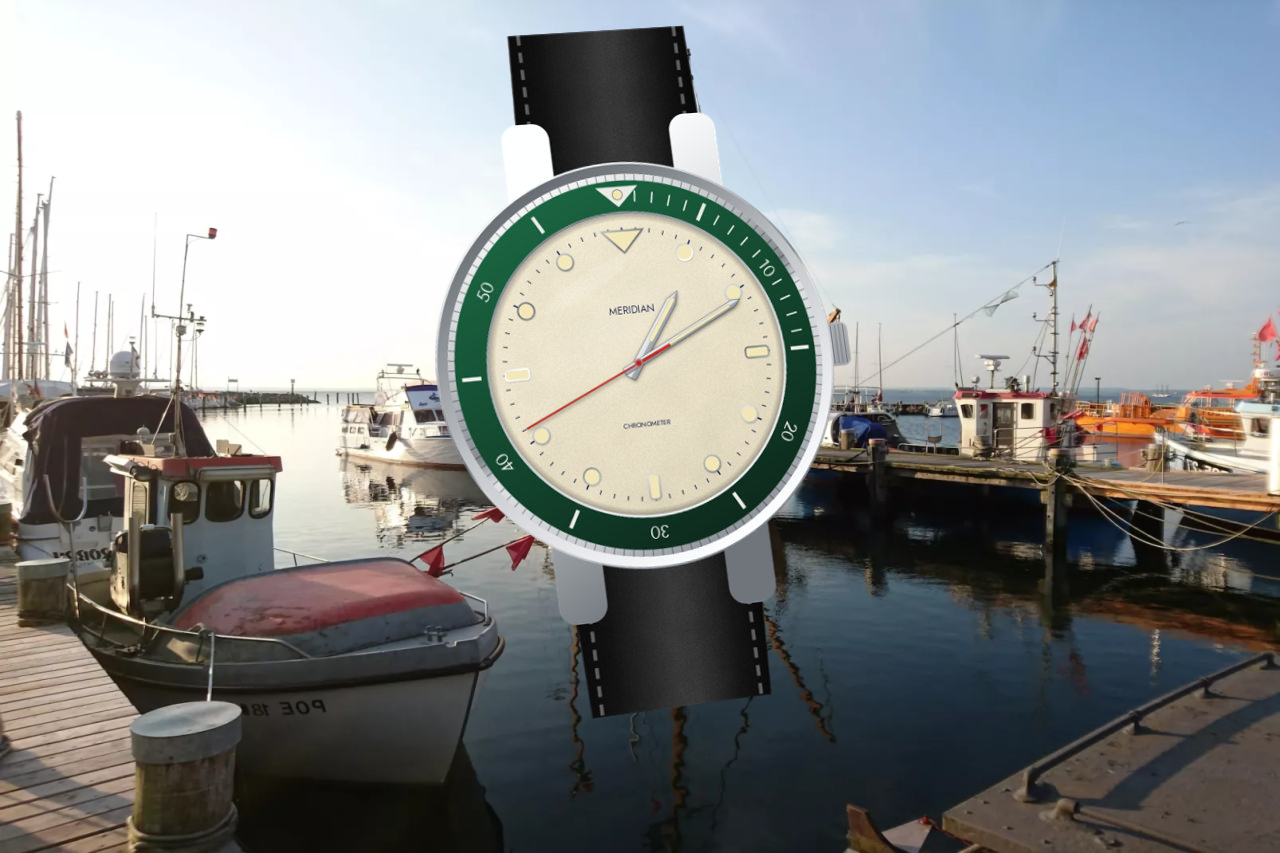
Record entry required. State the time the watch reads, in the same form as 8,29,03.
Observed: 1,10,41
